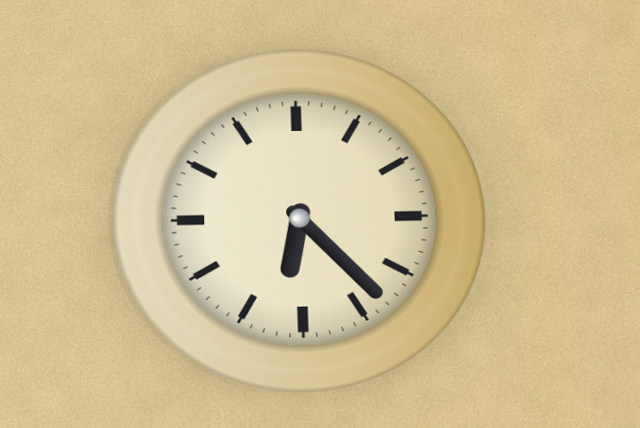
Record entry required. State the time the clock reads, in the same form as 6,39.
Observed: 6,23
